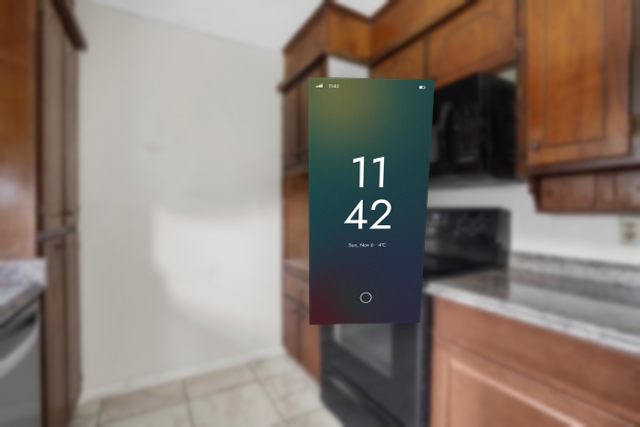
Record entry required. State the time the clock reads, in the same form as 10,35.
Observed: 11,42
